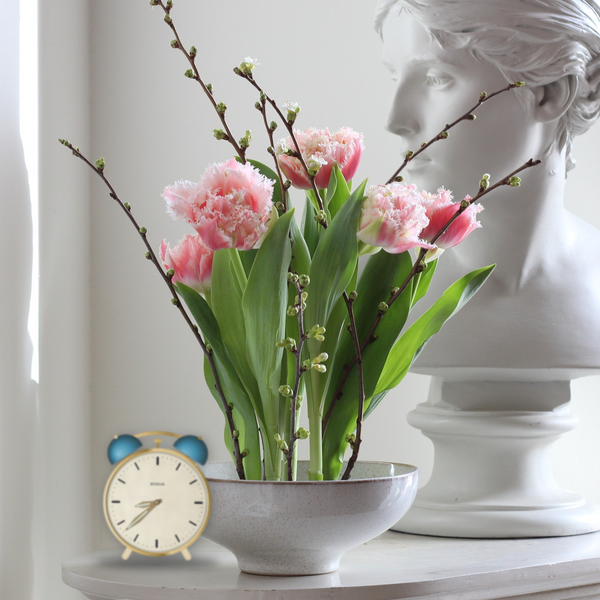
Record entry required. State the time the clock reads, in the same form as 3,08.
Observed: 8,38
